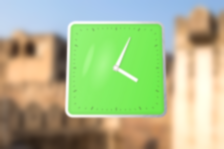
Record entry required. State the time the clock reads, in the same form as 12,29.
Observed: 4,04
